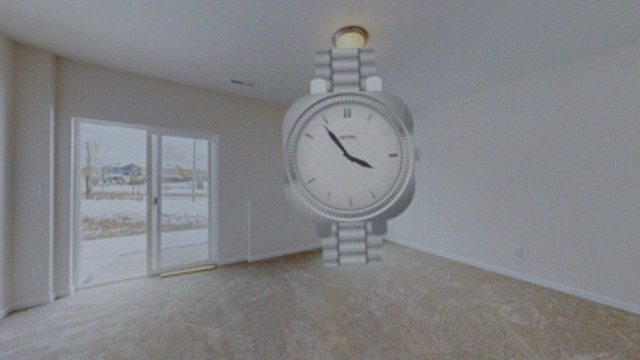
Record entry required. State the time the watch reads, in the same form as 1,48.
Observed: 3,54
